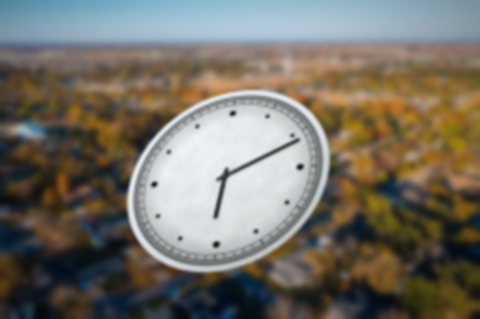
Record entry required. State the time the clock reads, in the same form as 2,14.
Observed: 6,11
